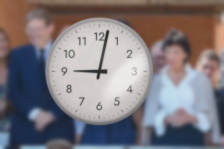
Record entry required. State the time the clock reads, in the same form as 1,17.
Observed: 9,02
